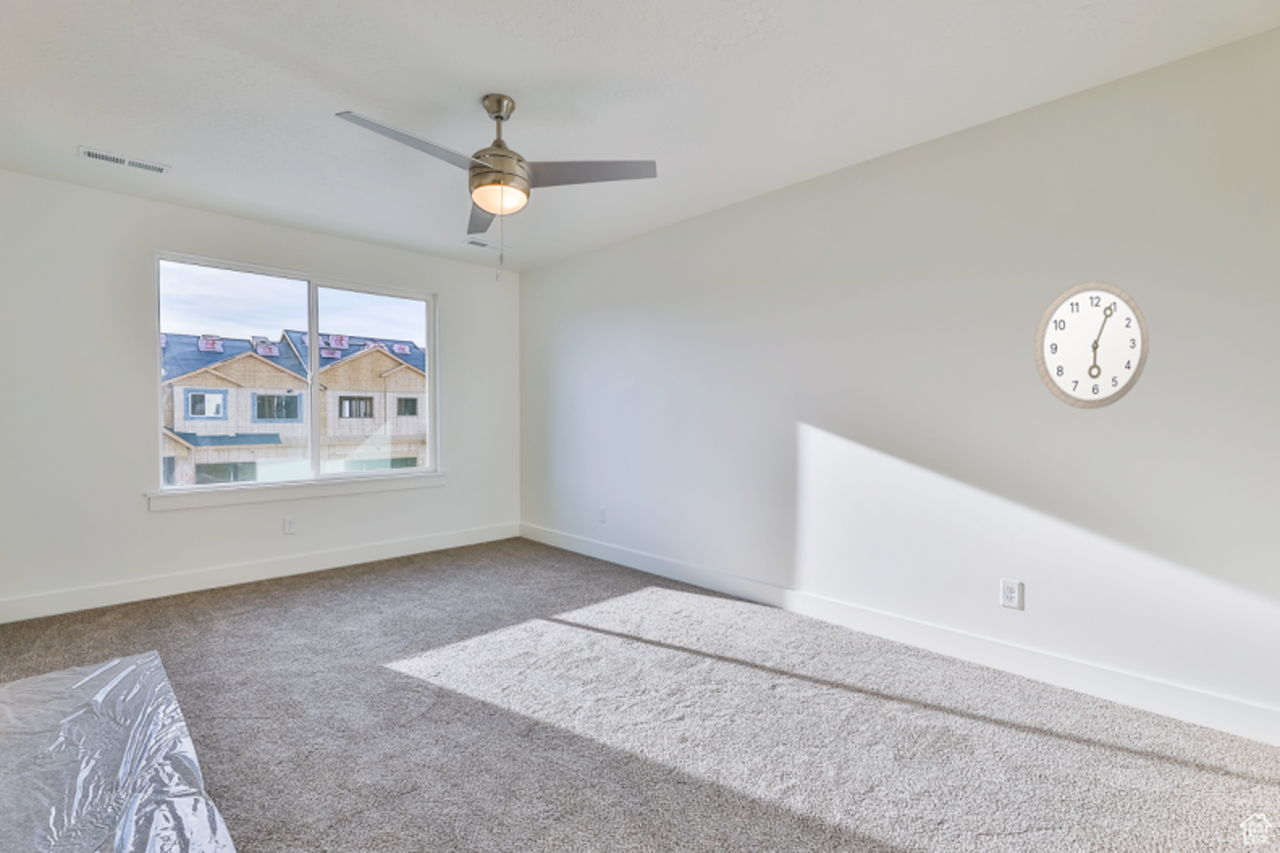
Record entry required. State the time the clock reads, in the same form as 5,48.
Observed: 6,04
